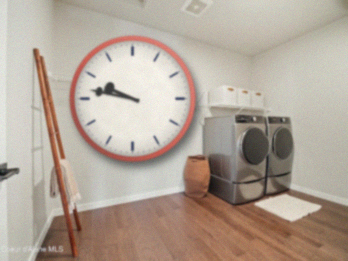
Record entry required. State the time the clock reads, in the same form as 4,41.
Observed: 9,47
